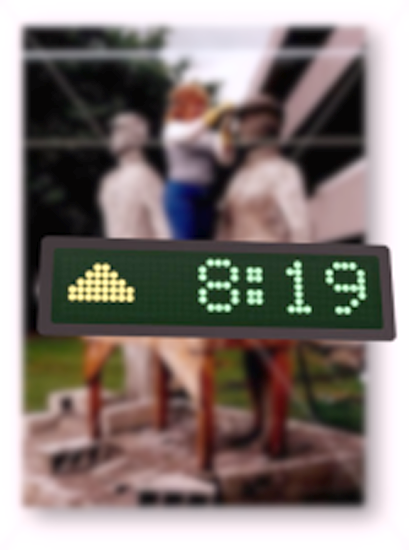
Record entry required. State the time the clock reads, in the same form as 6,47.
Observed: 8,19
